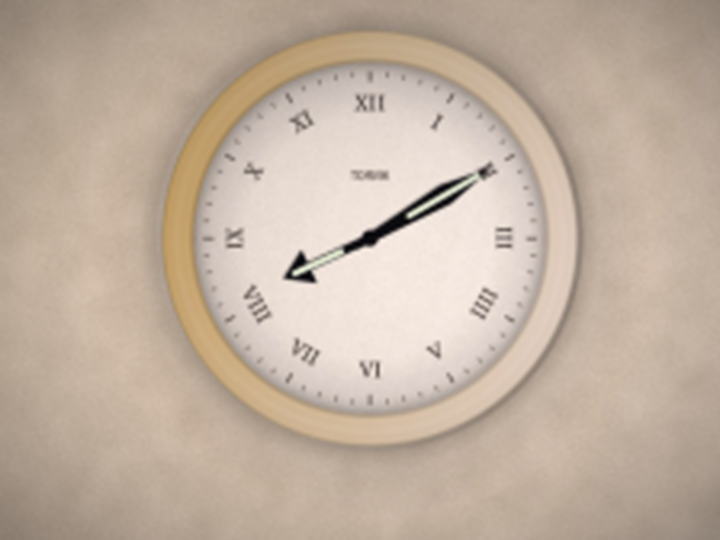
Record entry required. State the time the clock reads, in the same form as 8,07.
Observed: 8,10
